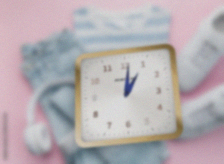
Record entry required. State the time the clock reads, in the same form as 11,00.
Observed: 1,01
